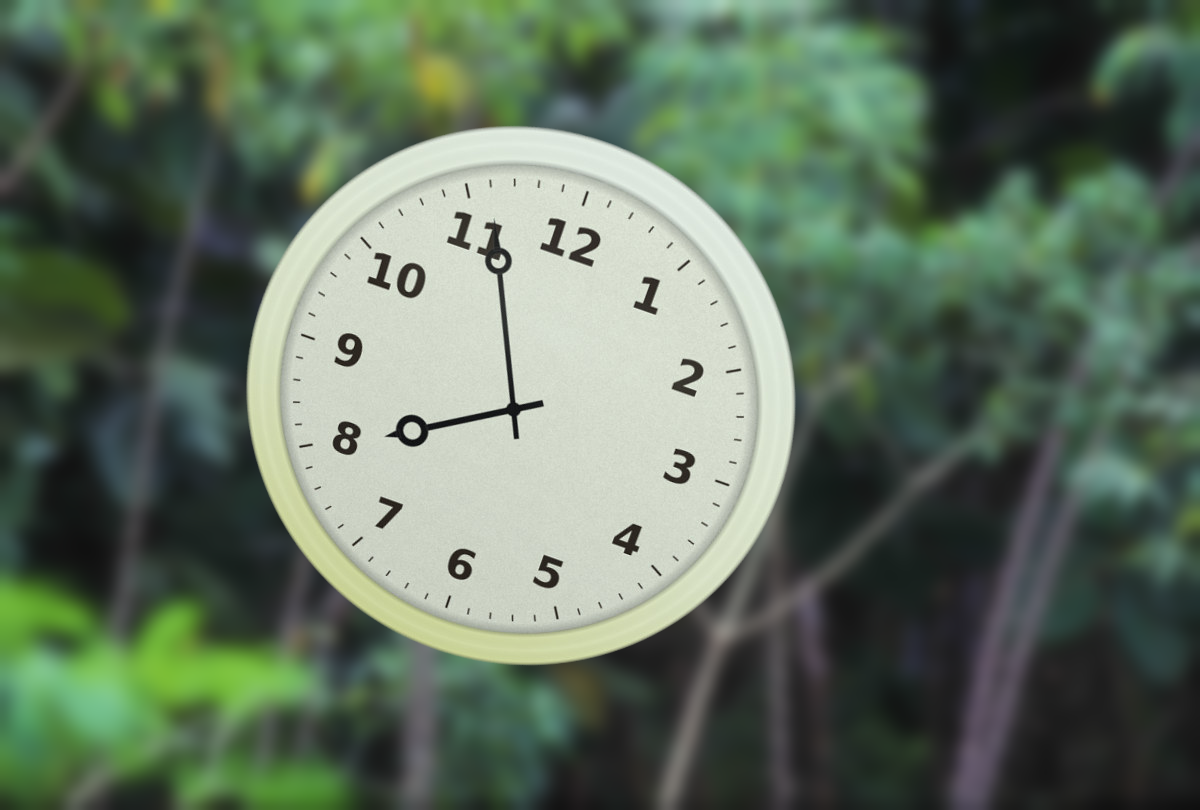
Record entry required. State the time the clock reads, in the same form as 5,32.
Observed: 7,56
